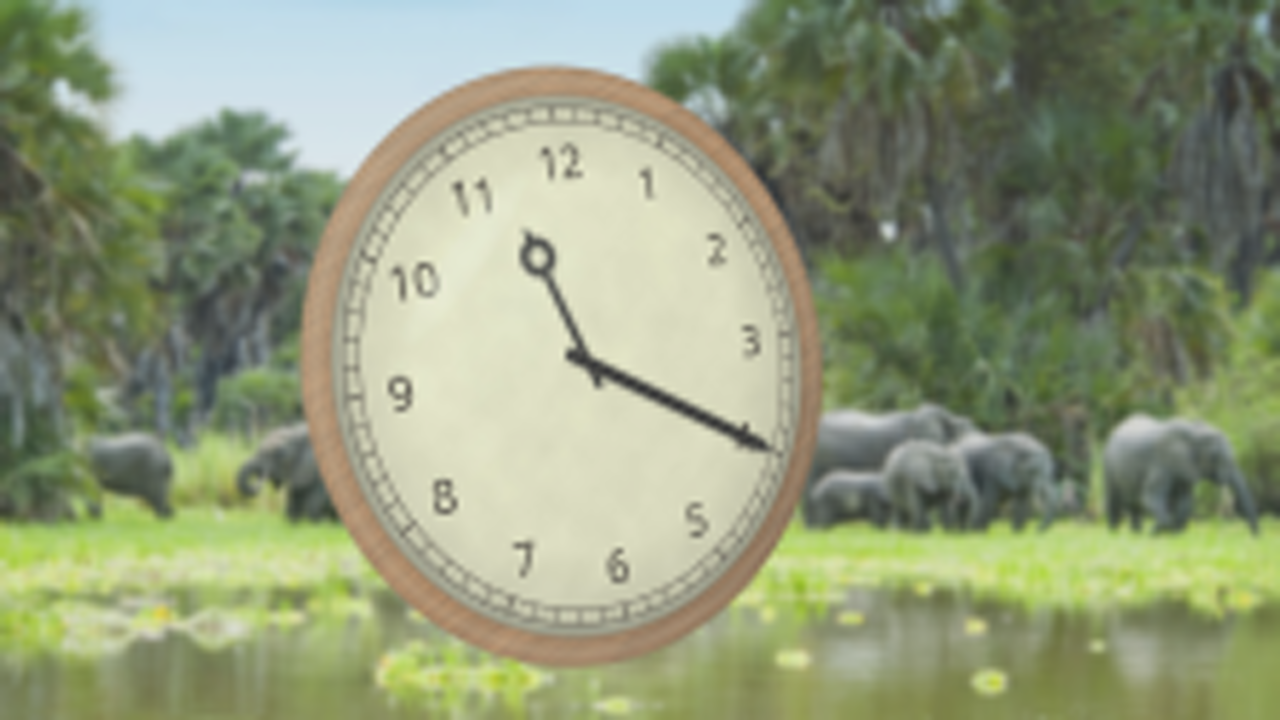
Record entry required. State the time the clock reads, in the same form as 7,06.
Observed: 11,20
